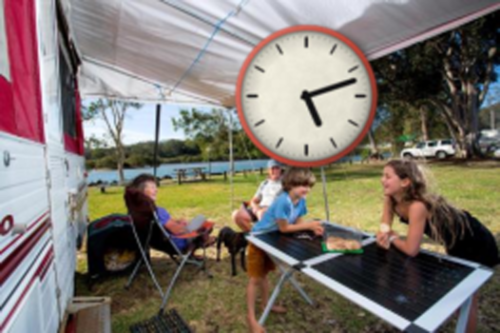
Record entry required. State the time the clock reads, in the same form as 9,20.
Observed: 5,12
